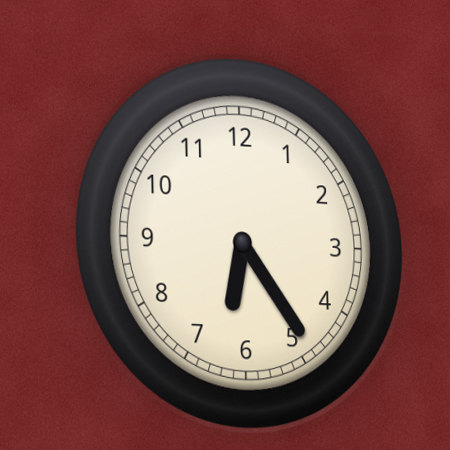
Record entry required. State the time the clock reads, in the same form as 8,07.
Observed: 6,24
